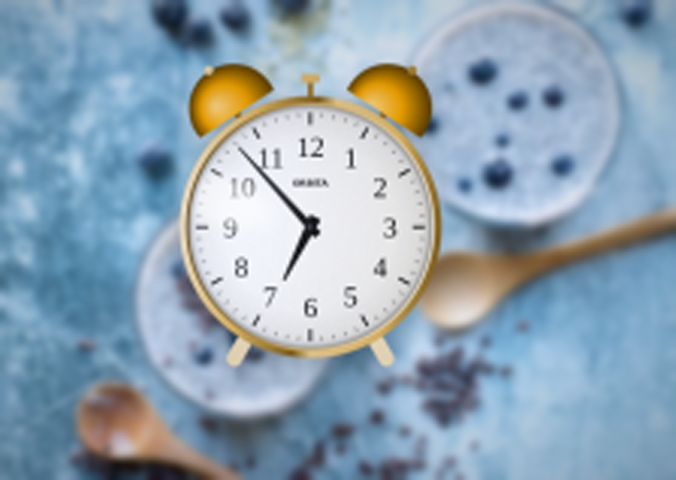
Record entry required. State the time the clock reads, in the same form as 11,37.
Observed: 6,53
